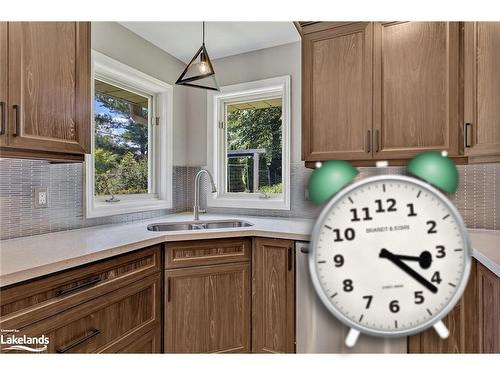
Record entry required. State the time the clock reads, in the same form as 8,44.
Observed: 3,22
